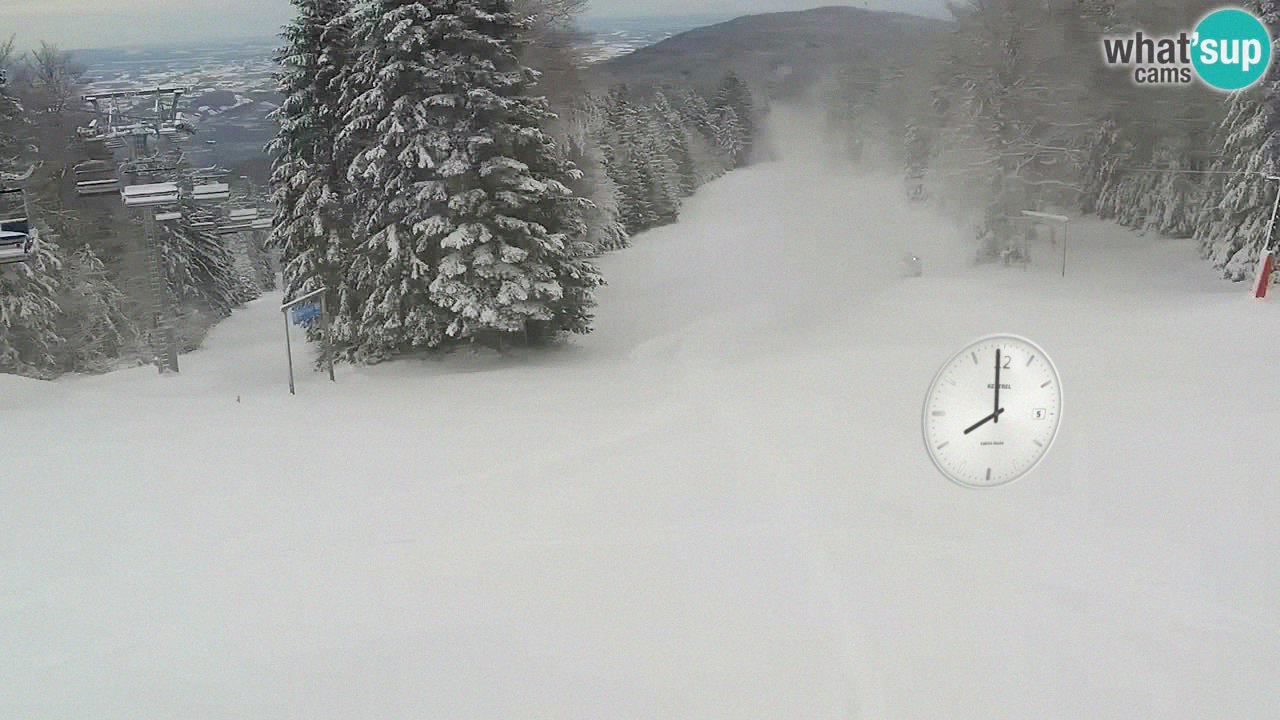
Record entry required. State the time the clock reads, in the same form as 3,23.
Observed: 7,59
